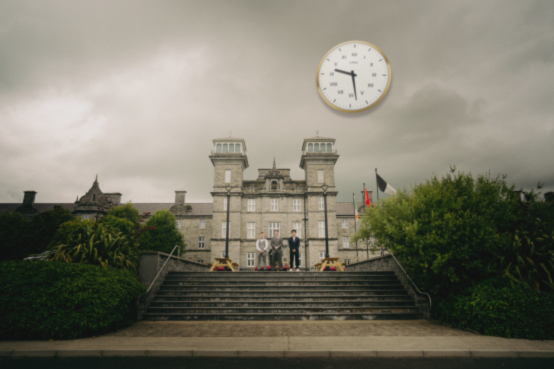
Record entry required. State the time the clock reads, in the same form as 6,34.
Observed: 9,28
